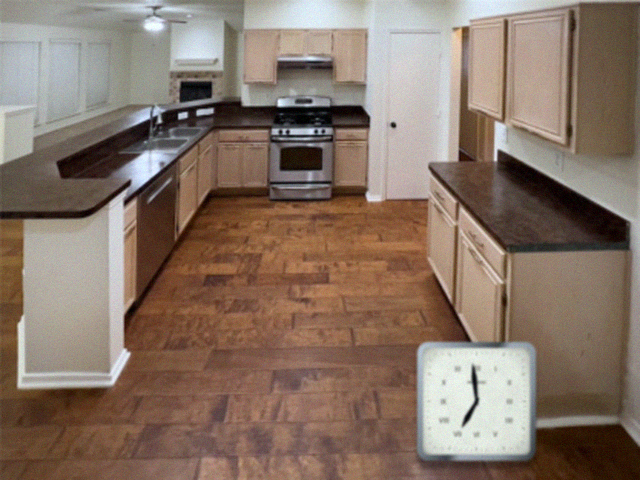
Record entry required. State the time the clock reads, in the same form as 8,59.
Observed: 6,59
